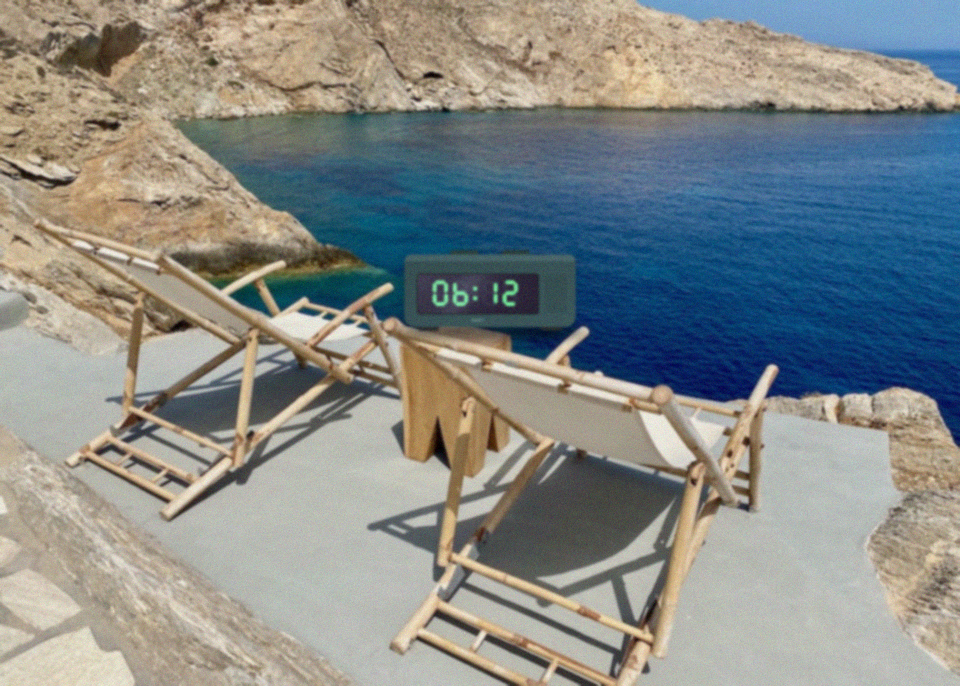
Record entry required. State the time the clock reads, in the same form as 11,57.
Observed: 6,12
